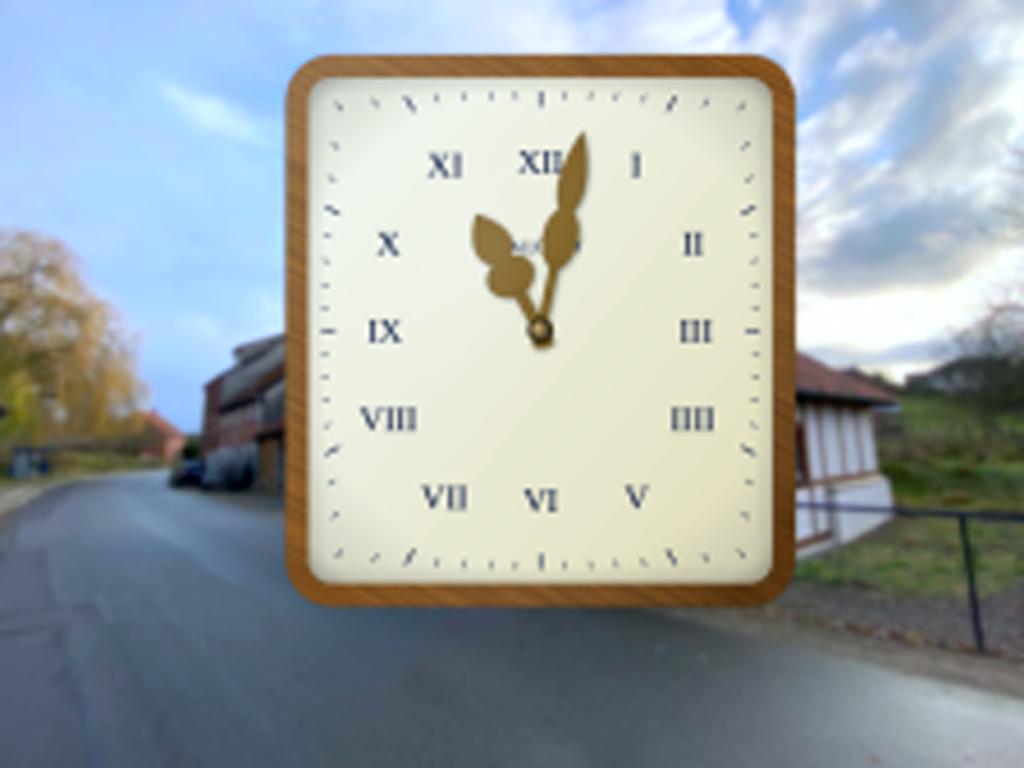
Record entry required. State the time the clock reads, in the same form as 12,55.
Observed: 11,02
